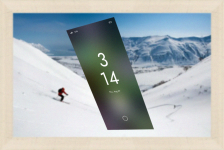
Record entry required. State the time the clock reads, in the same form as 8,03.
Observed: 3,14
